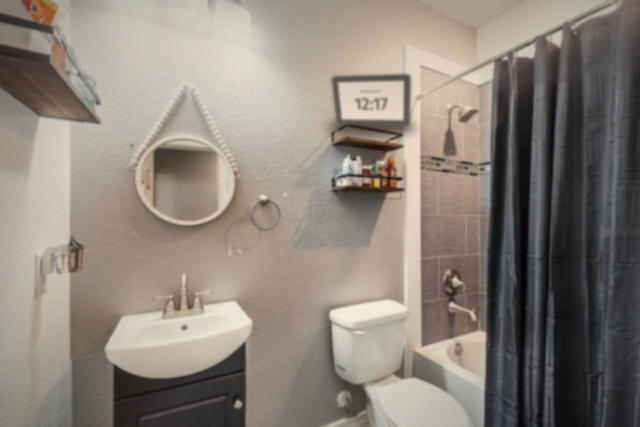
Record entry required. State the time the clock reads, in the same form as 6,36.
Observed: 12,17
